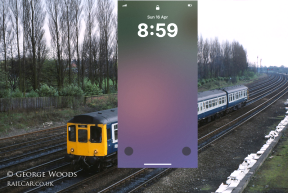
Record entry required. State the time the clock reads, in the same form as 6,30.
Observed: 8,59
